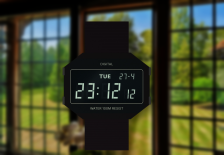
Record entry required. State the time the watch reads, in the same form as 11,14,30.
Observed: 23,12,12
